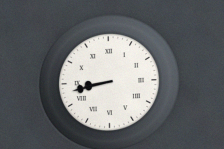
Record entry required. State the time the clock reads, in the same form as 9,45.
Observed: 8,43
